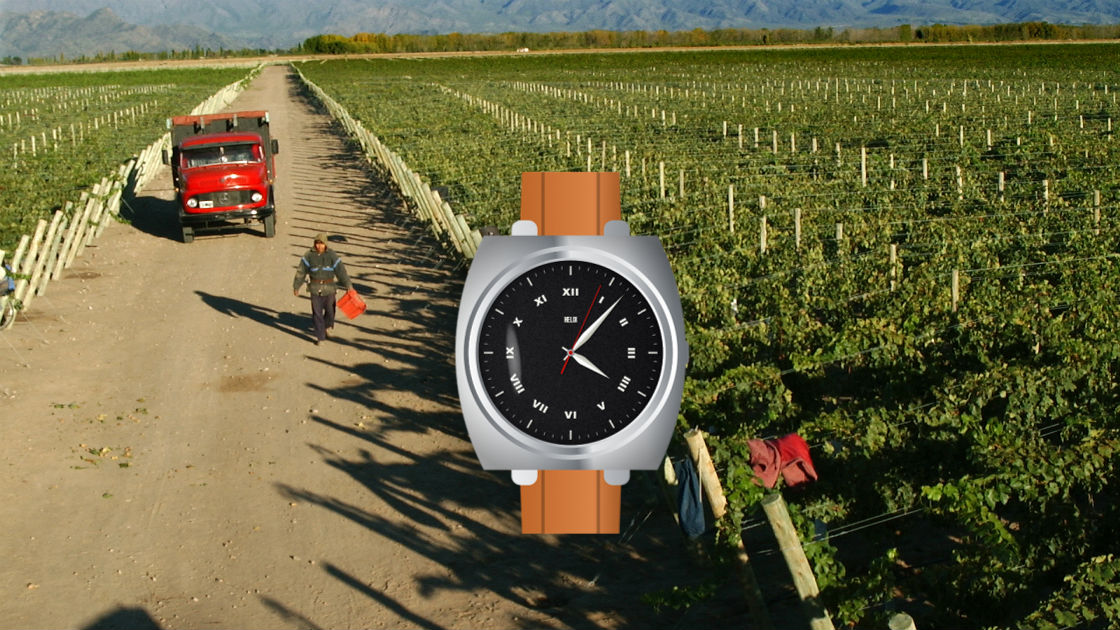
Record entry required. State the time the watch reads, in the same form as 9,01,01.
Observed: 4,07,04
